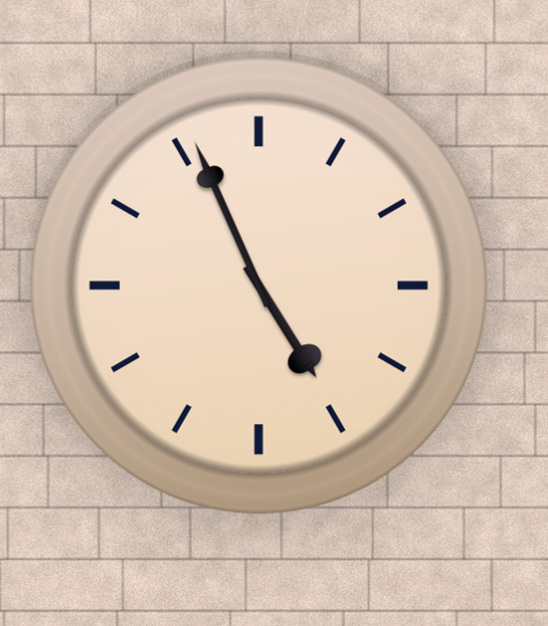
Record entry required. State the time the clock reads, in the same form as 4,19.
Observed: 4,56
